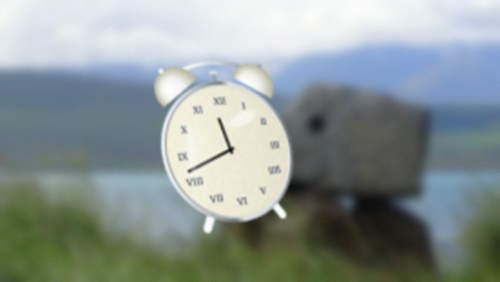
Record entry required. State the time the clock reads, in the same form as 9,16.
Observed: 11,42
